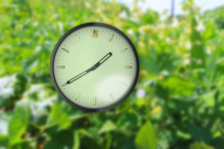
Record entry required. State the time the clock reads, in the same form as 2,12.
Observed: 1,40
